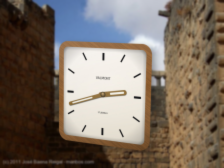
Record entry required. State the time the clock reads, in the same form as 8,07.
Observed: 2,42
